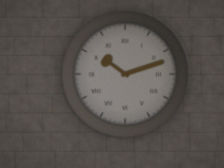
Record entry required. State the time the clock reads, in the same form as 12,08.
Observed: 10,12
